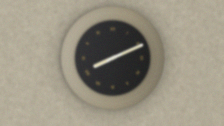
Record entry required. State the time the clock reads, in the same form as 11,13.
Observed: 8,11
